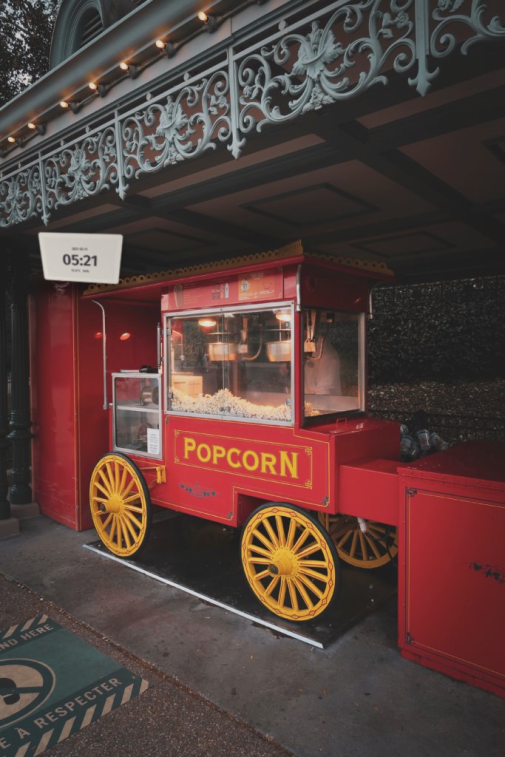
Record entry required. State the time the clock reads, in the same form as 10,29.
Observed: 5,21
